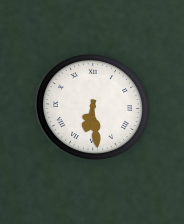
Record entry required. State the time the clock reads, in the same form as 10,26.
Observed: 6,29
